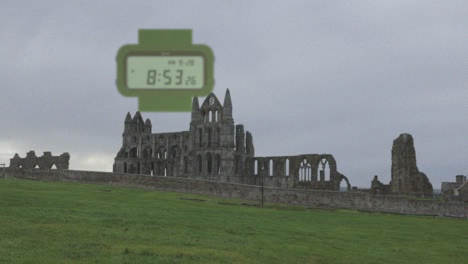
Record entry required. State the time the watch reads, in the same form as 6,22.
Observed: 8,53
